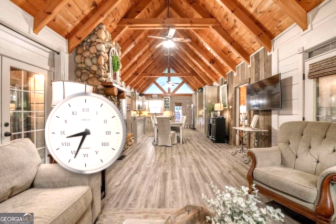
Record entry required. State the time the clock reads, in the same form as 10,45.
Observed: 8,34
